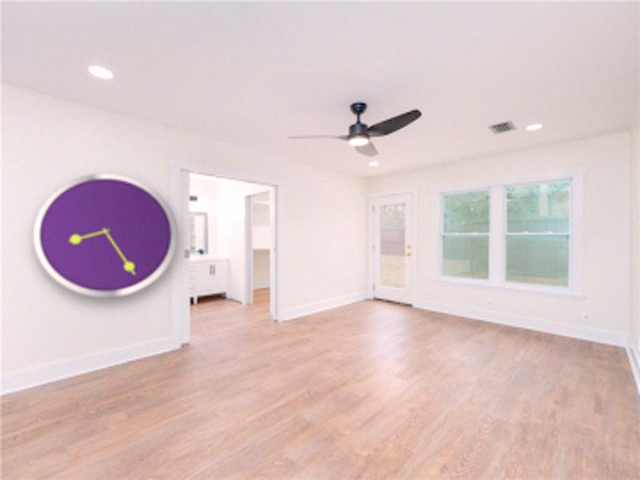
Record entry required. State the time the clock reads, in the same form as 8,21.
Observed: 8,25
